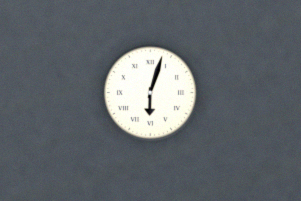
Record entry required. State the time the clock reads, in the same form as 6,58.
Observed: 6,03
